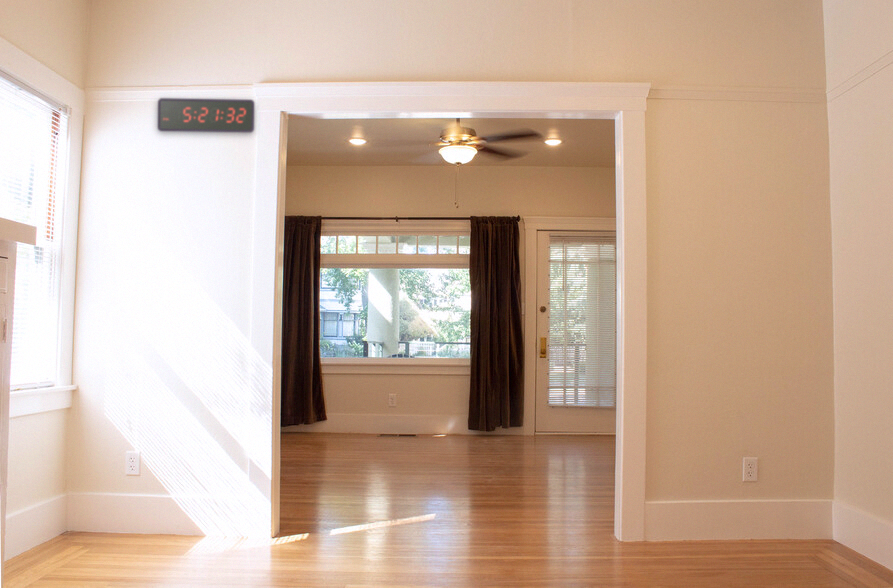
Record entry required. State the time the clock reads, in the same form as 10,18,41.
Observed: 5,21,32
